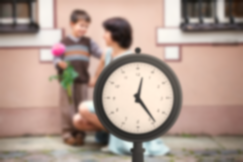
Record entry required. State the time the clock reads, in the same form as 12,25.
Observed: 12,24
